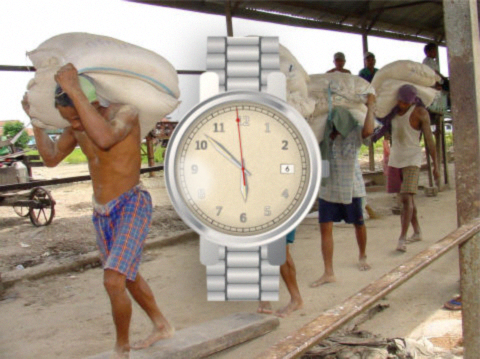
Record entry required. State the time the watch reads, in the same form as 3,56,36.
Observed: 5,51,59
